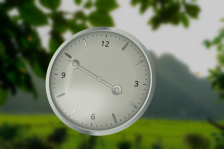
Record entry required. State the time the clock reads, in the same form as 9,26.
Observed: 3,49
